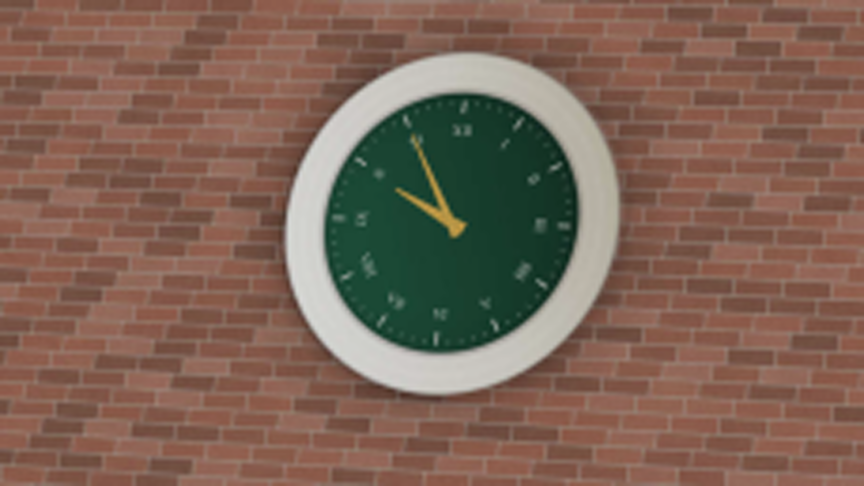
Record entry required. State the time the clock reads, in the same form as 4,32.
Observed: 9,55
